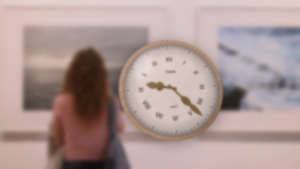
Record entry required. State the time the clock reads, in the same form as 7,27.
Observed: 9,23
